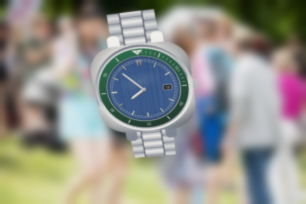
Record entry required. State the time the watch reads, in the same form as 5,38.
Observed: 7,53
